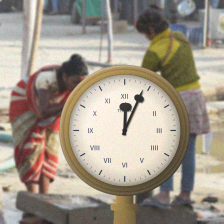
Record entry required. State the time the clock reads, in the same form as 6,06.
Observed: 12,04
